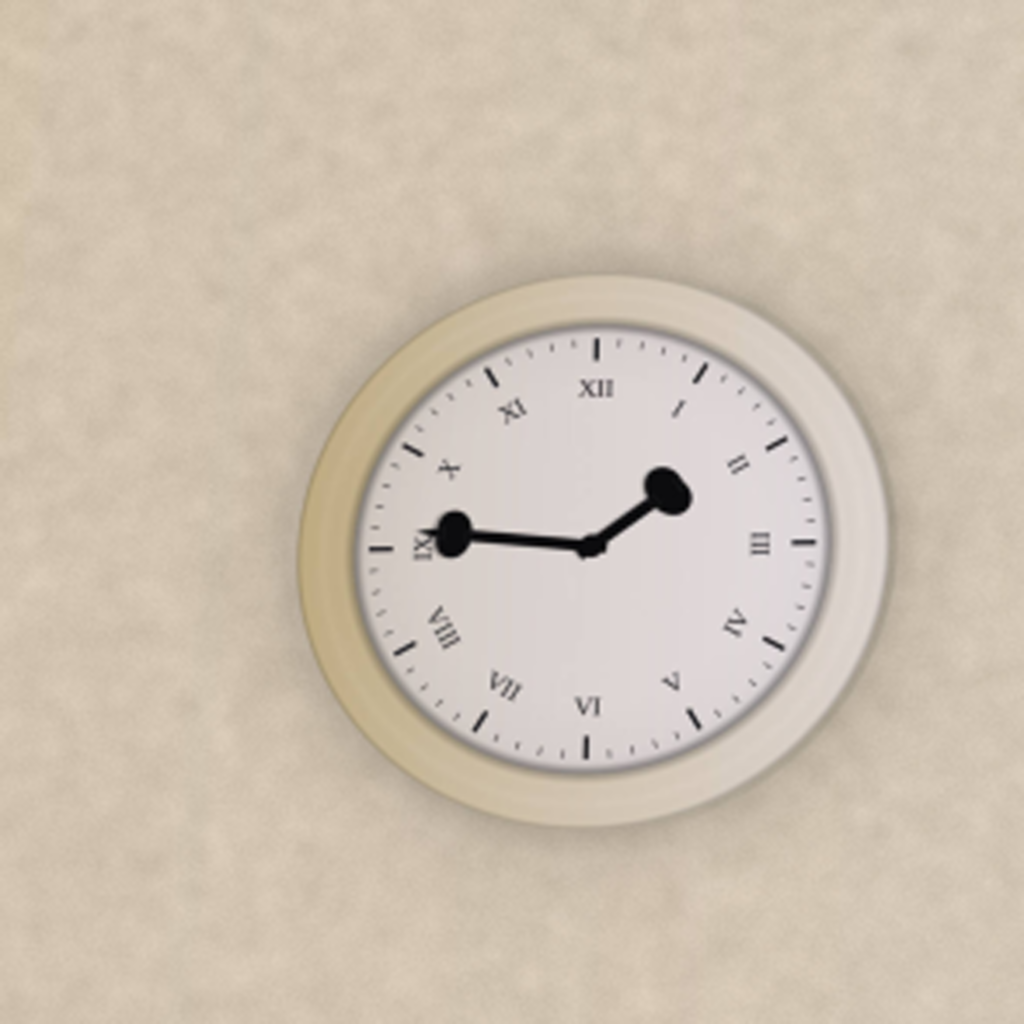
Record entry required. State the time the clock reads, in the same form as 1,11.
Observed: 1,46
